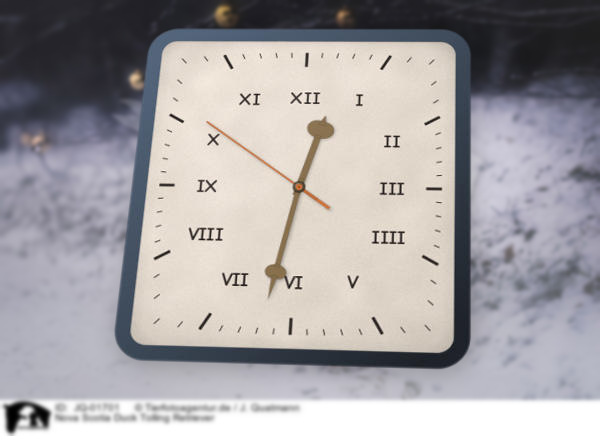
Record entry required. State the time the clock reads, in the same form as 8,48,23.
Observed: 12,31,51
